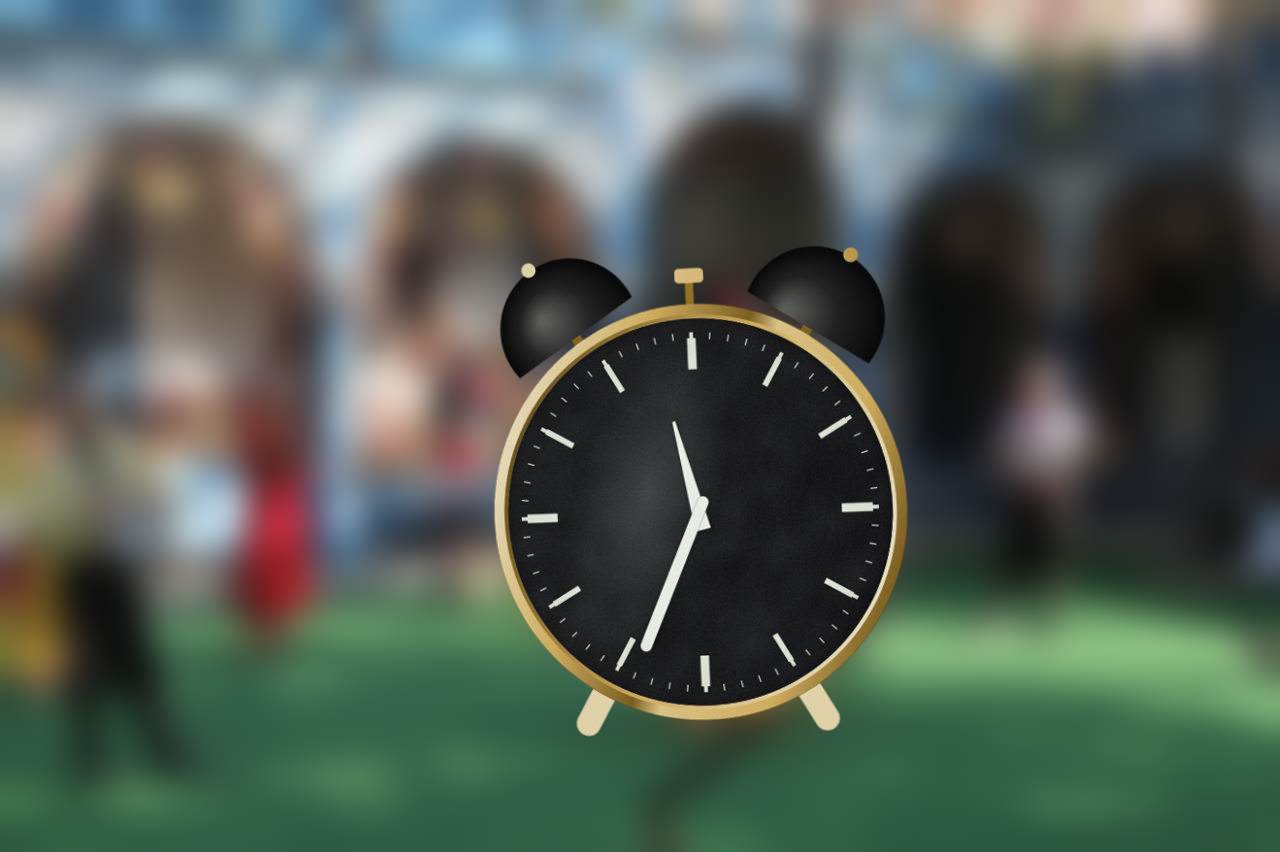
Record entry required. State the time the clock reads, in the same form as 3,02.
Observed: 11,34
